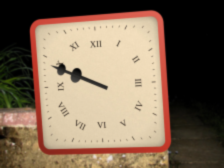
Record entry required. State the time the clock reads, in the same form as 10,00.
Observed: 9,49
